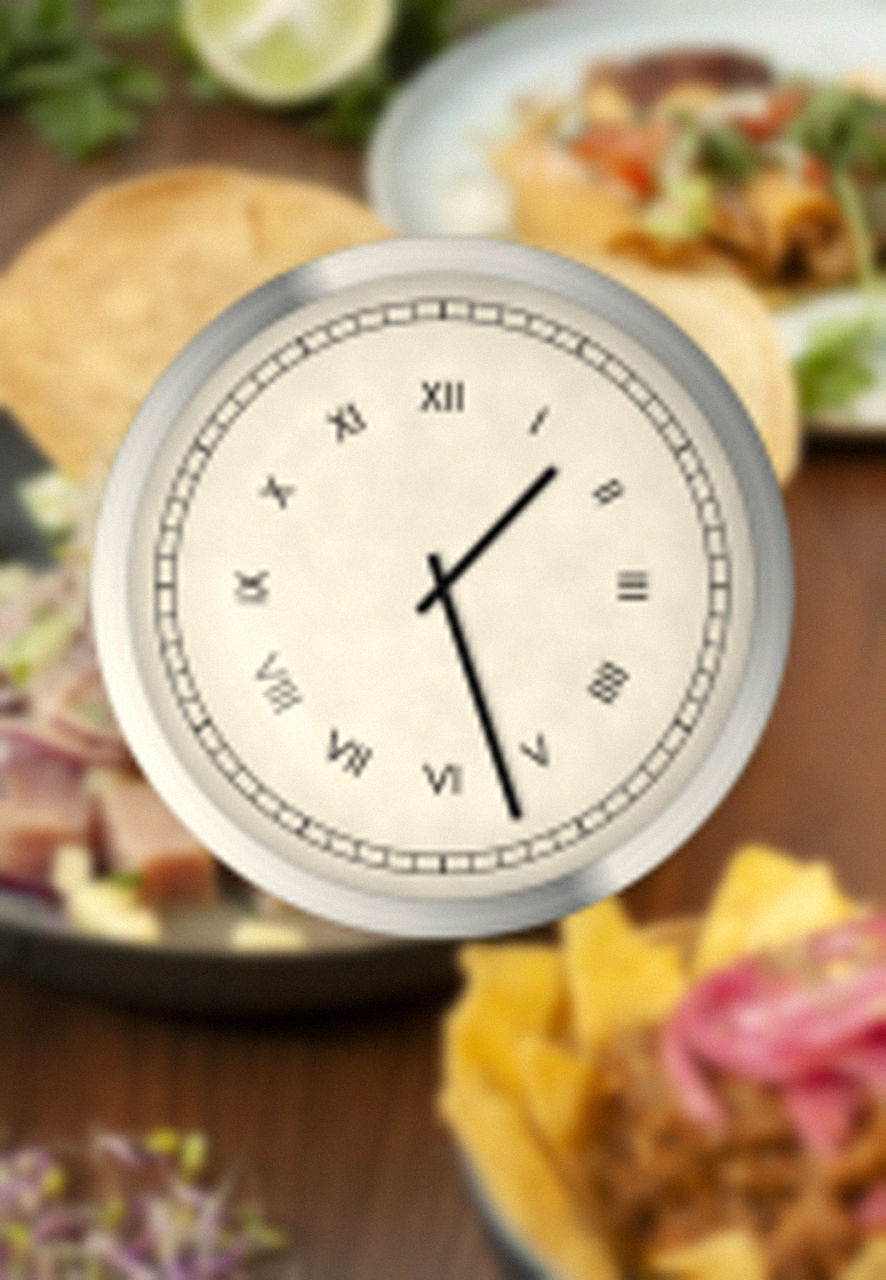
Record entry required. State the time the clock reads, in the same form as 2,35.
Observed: 1,27
